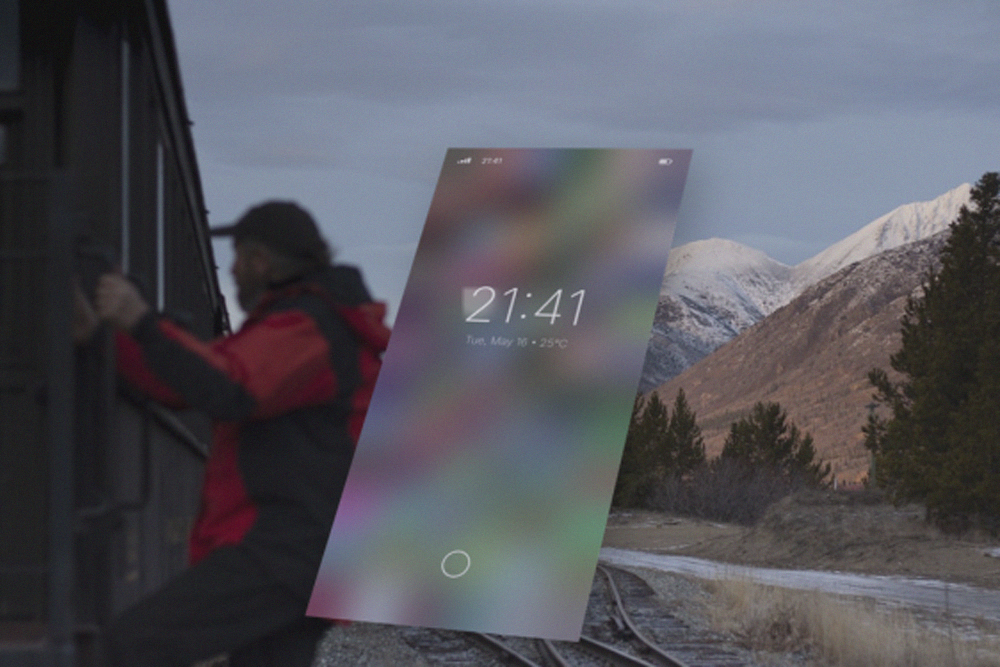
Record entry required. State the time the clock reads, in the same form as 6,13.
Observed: 21,41
